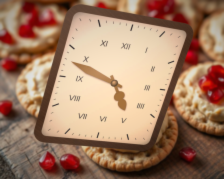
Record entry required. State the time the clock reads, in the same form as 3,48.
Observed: 4,48
